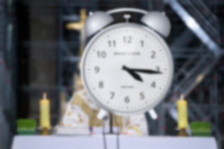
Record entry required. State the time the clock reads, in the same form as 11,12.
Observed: 4,16
